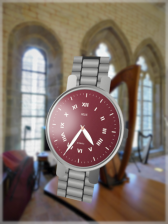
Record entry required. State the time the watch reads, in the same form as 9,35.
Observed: 4,35
